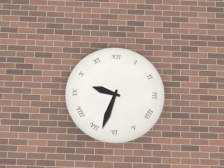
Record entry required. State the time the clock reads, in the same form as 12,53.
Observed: 9,33
